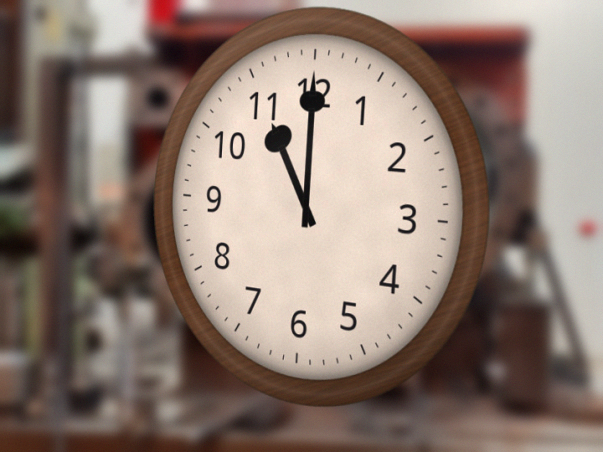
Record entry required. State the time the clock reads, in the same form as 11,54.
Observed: 11,00
